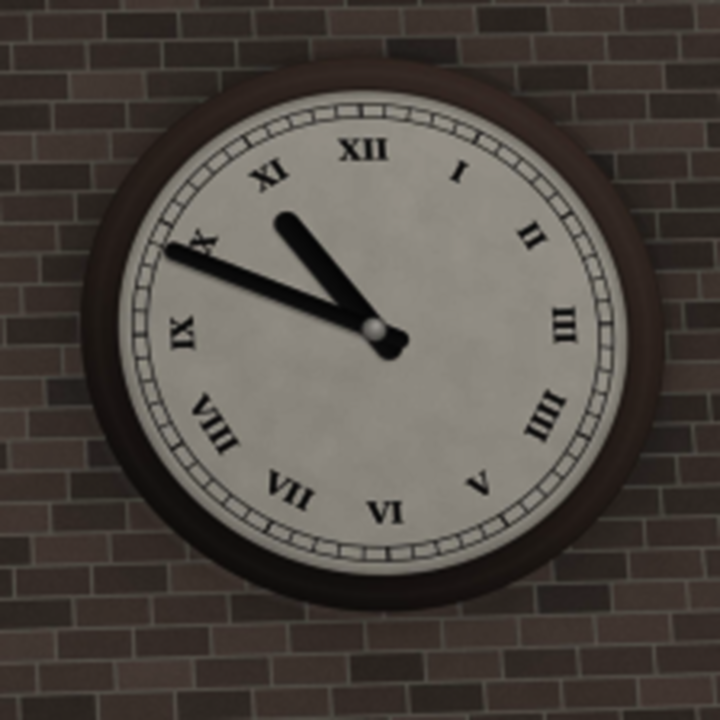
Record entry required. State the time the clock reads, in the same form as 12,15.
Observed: 10,49
